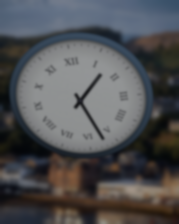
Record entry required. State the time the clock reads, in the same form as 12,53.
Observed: 1,27
